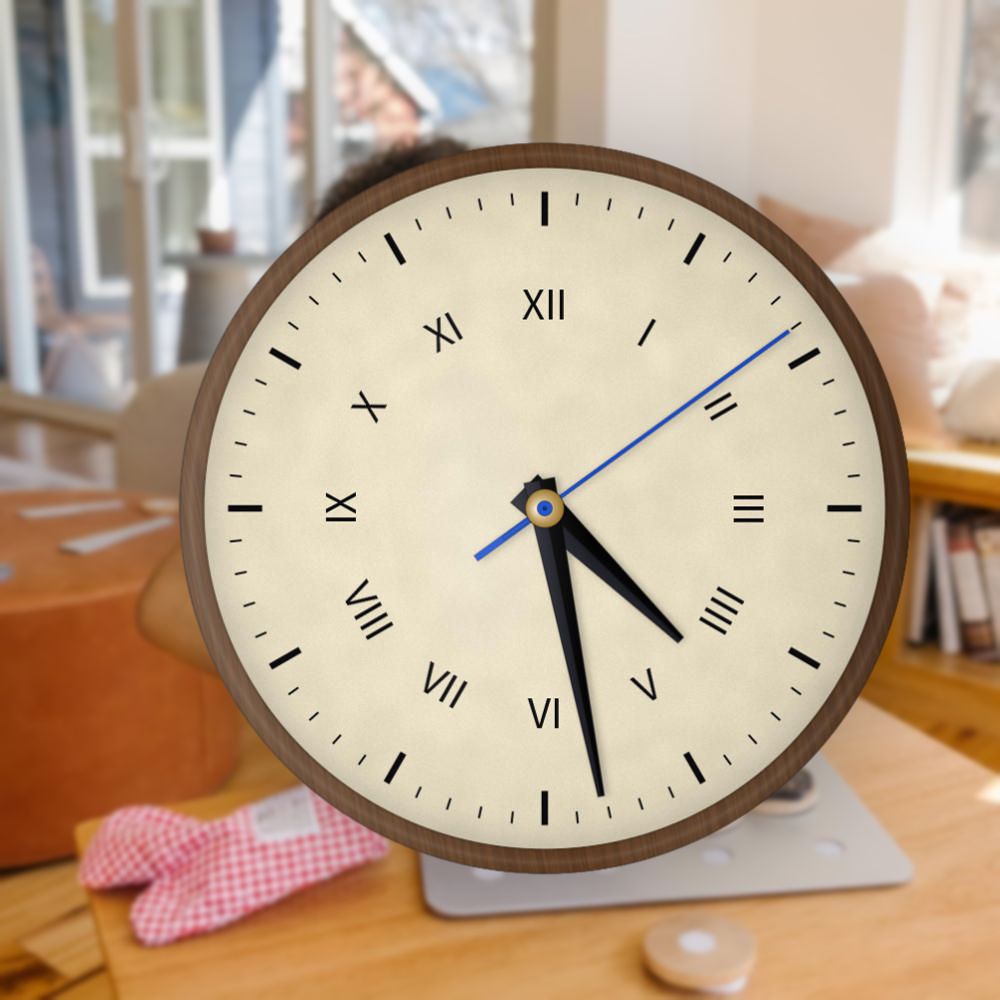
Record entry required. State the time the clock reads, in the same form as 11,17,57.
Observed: 4,28,09
